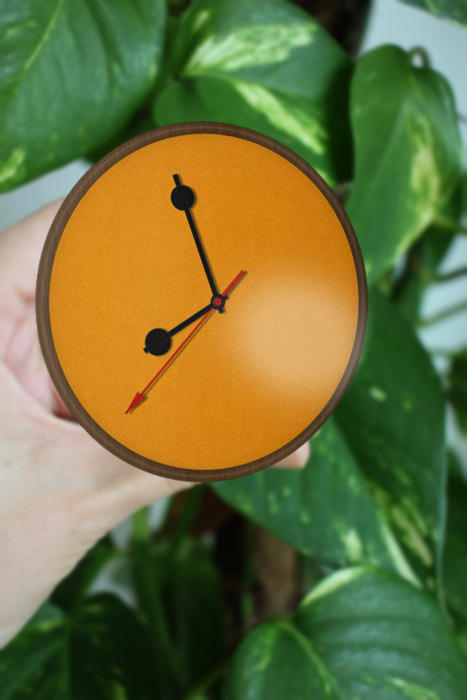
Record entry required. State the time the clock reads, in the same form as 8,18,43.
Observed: 7,56,37
